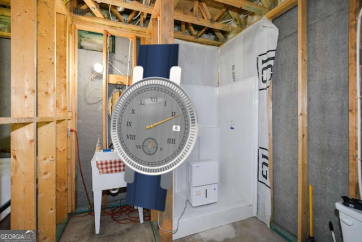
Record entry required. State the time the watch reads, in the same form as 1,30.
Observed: 2,11
